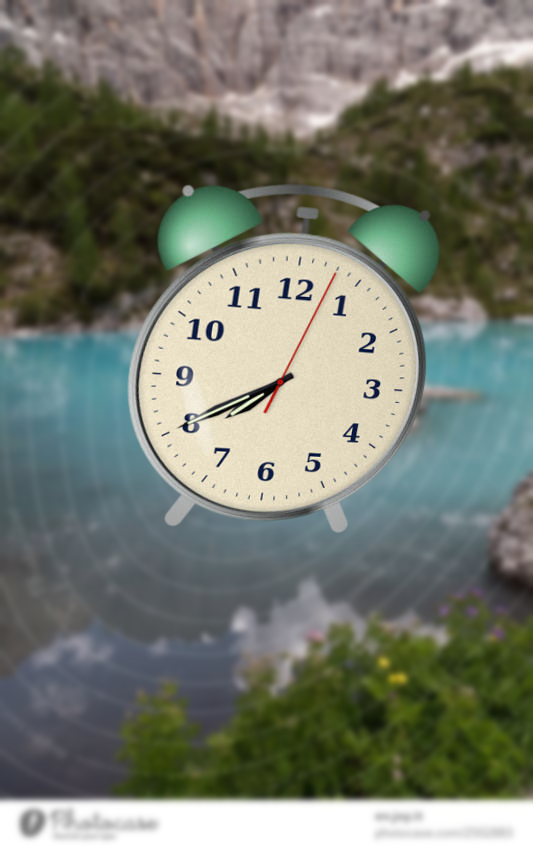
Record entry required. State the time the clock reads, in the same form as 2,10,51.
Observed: 7,40,03
